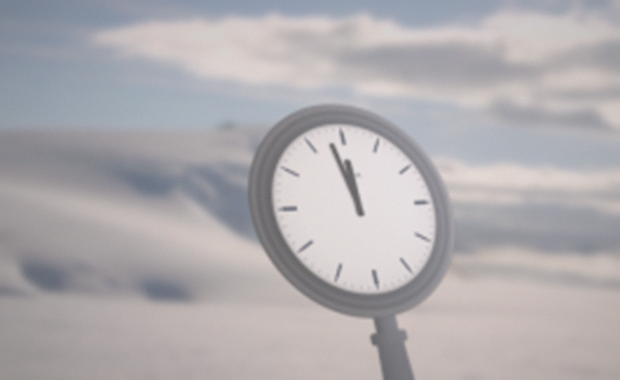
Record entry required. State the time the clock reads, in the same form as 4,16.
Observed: 11,58
